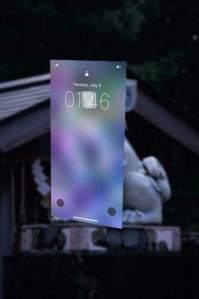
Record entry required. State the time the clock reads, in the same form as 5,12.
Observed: 1,46
